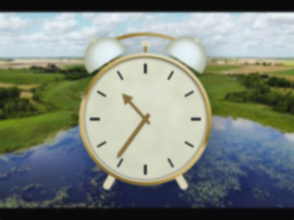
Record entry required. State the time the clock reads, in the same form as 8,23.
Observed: 10,36
